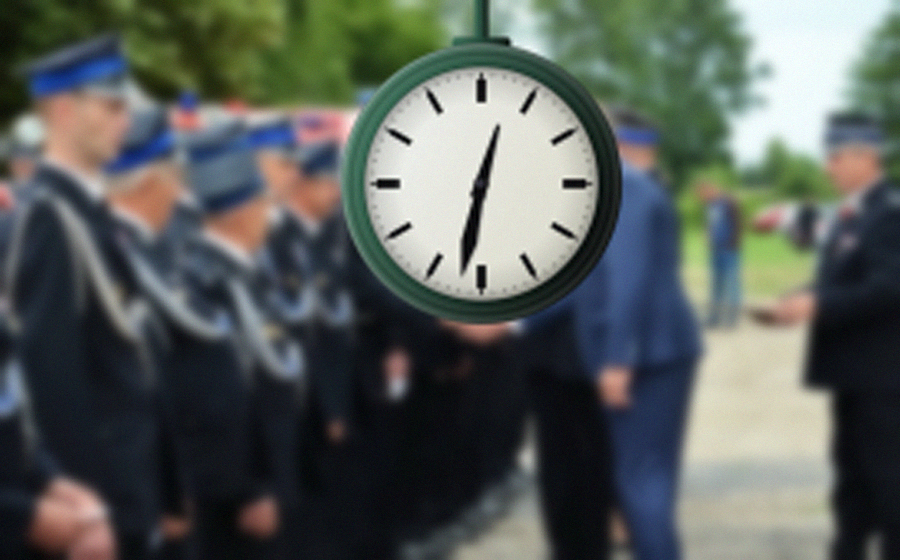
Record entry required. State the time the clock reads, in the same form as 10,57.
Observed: 12,32
